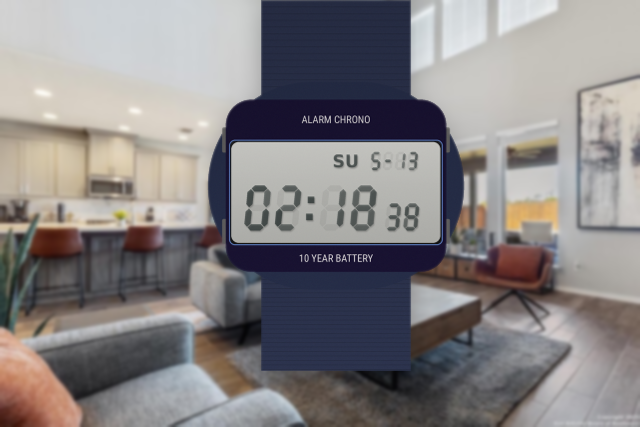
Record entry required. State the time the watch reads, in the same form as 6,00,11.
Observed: 2,18,38
